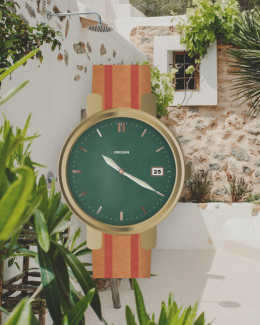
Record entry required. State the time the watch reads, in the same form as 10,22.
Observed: 10,20
